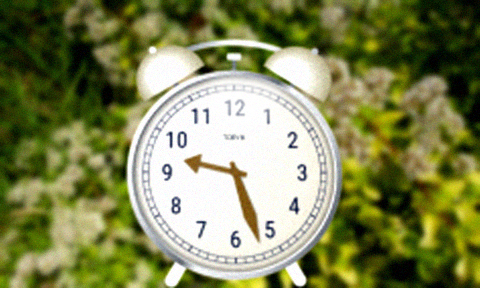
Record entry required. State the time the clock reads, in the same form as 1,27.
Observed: 9,27
